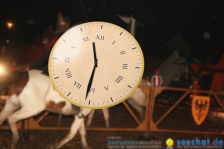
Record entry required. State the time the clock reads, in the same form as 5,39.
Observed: 11,31
